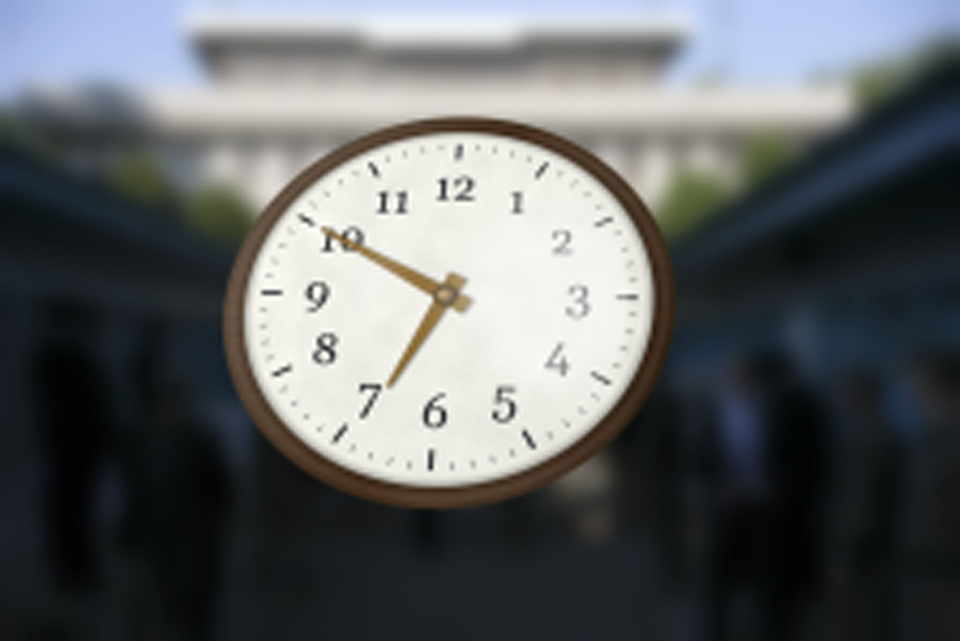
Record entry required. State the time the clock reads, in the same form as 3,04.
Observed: 6,50
